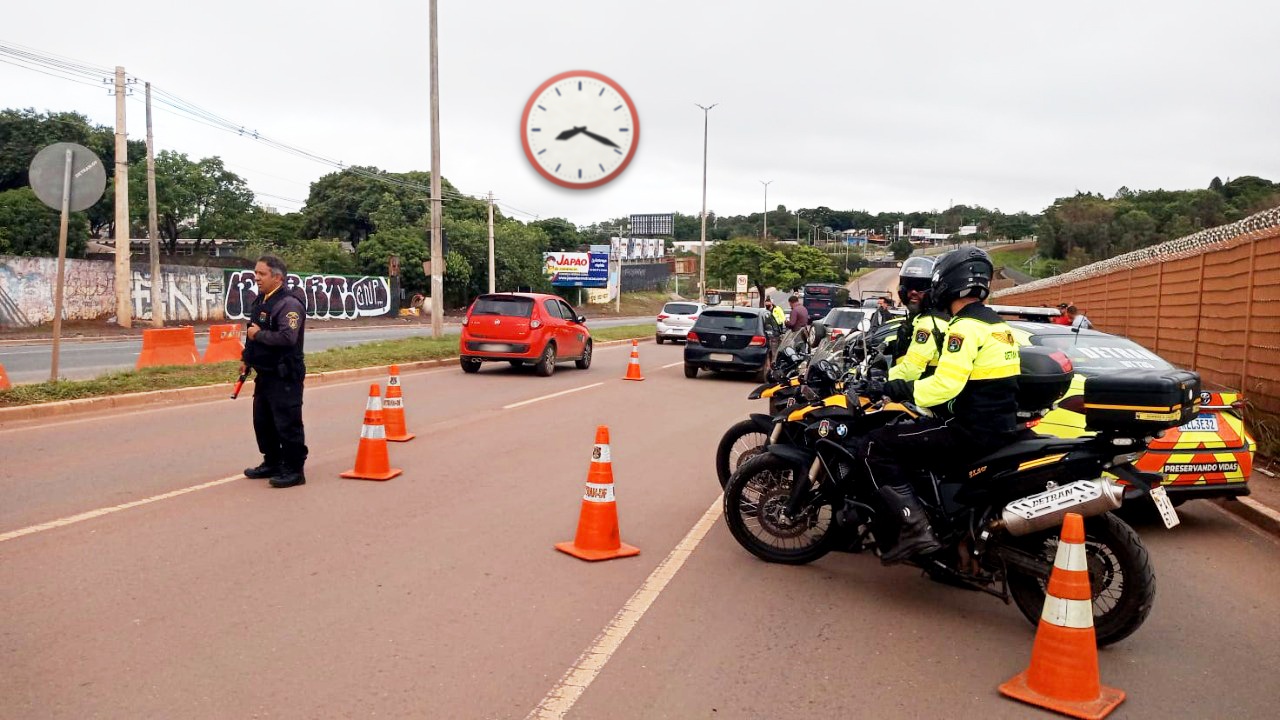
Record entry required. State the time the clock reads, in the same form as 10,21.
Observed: 8,19
